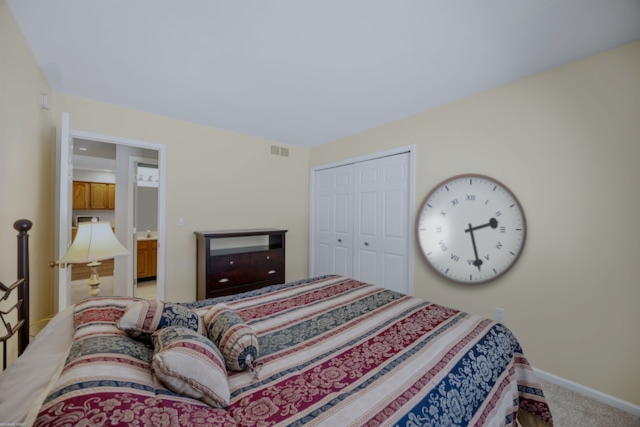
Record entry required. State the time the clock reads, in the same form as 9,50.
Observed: 2,28
